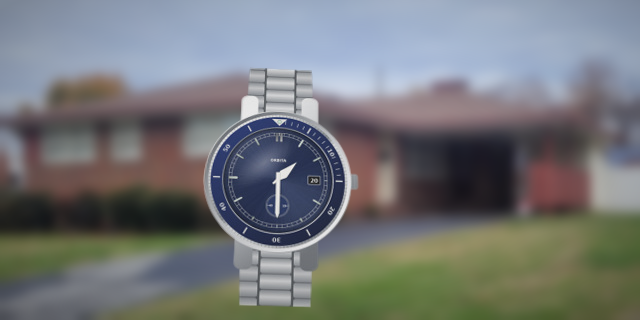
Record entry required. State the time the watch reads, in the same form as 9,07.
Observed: 1,30
